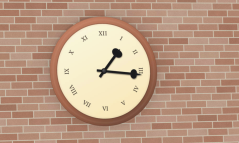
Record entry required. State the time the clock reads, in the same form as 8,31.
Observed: 1,16
